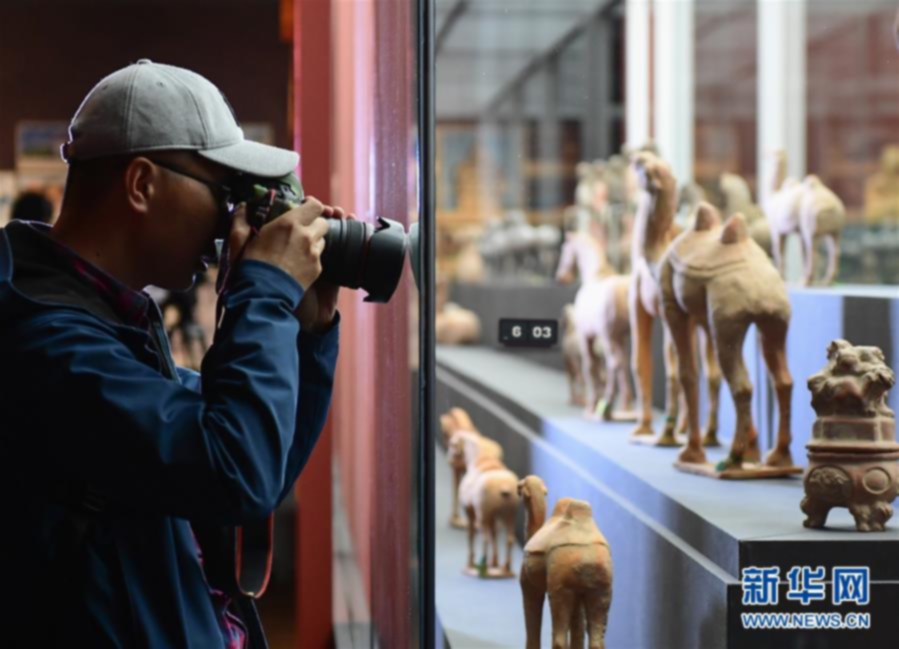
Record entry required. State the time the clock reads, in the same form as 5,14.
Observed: 6,03
